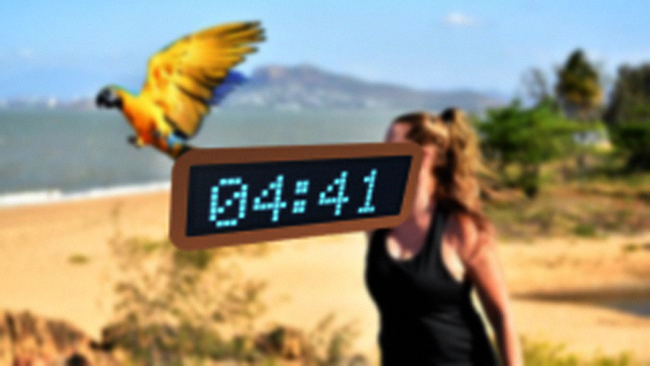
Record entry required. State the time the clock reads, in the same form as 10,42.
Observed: 4,41
